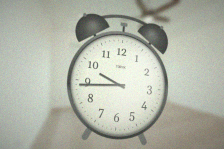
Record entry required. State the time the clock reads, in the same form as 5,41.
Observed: 9,44
